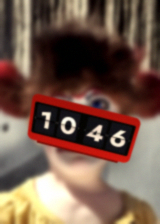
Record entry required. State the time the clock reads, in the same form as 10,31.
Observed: 10,46
